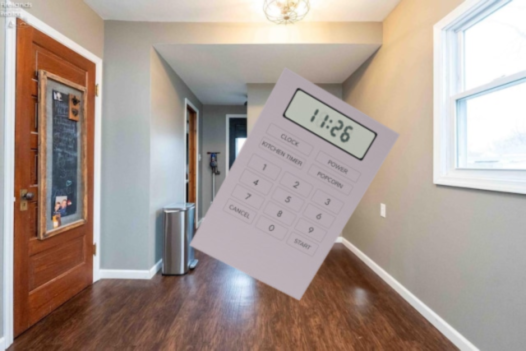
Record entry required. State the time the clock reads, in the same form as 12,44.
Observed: 11,26
